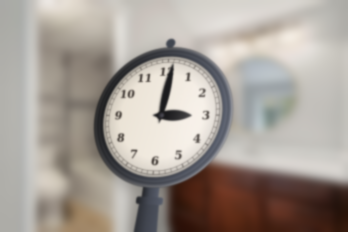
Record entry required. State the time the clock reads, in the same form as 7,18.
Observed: 3,01
